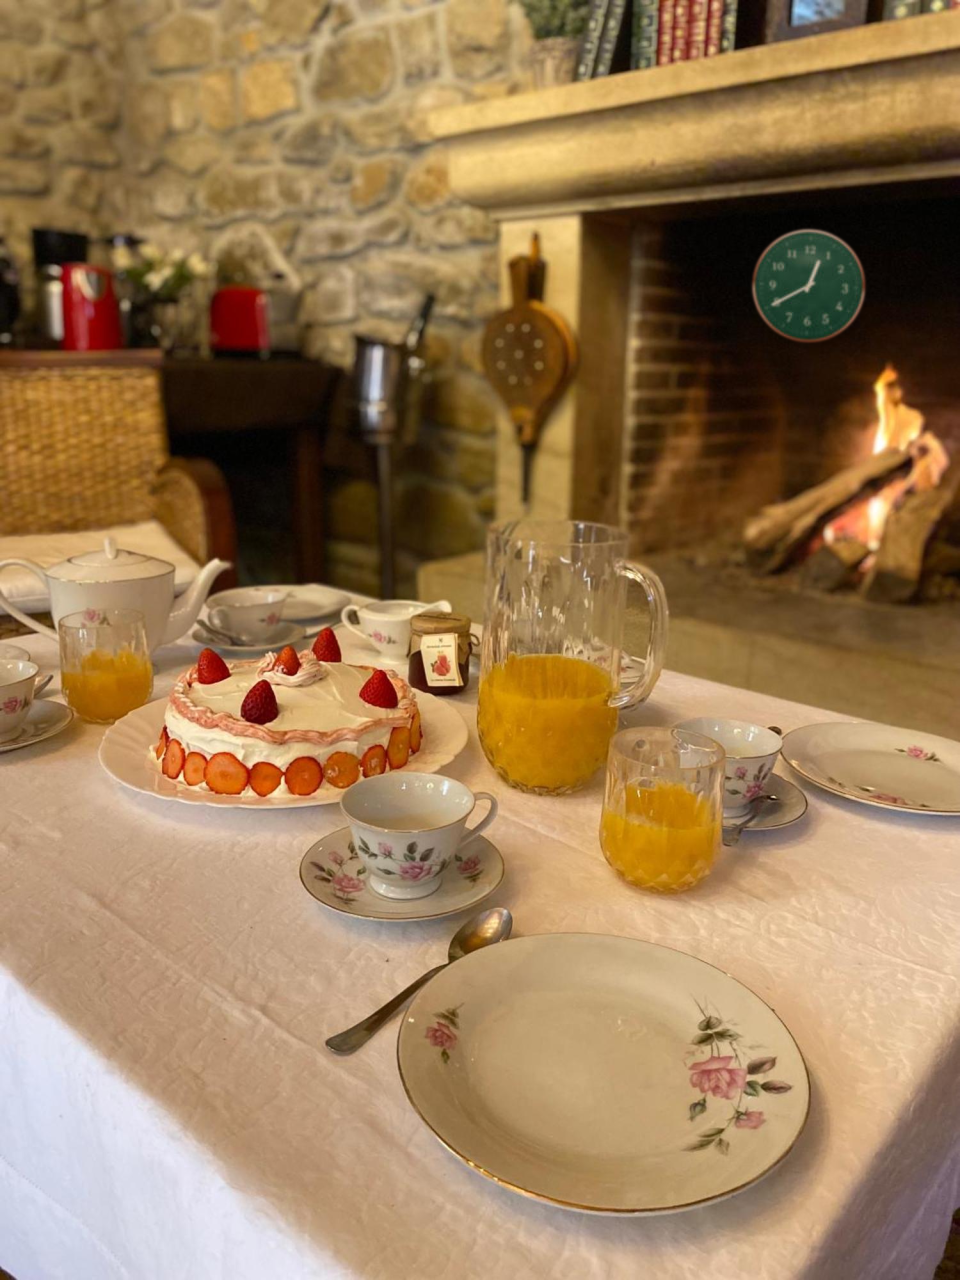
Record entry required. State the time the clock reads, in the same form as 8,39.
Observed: 12,40
